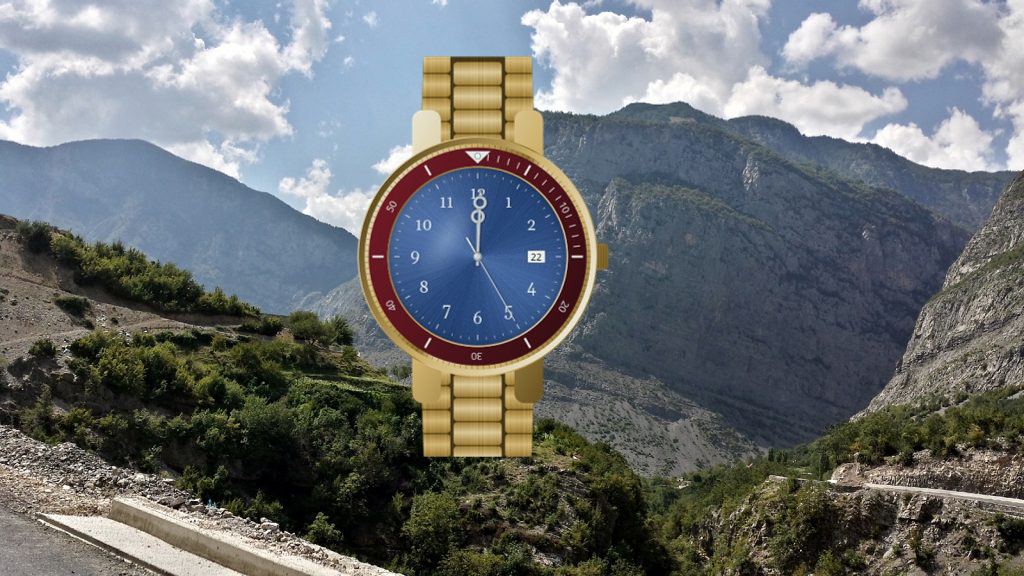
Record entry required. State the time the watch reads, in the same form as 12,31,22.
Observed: 12,00,25
